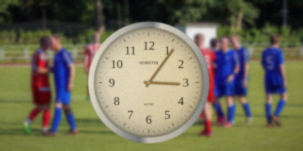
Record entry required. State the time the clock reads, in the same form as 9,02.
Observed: 3,06
